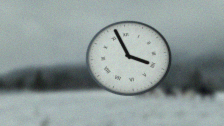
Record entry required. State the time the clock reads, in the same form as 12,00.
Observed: 3,57
